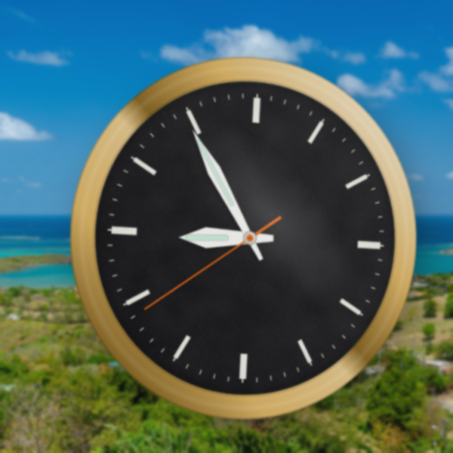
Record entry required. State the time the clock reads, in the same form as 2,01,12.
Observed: 8,54,39
